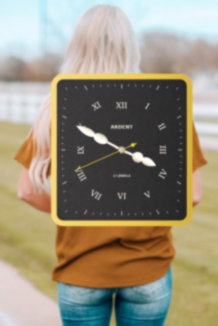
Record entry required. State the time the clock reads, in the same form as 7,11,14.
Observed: 3,49,41
